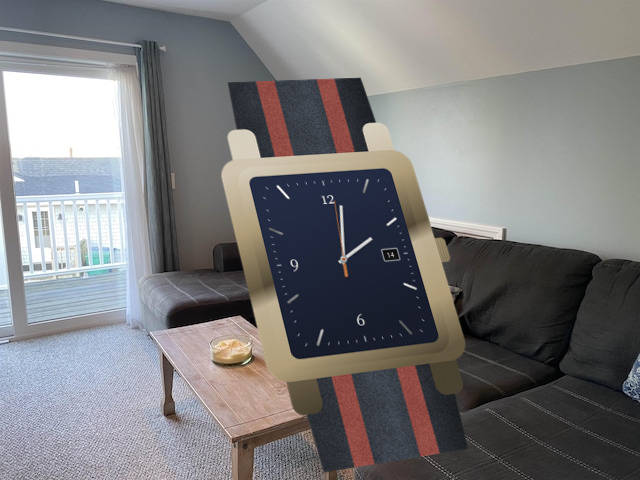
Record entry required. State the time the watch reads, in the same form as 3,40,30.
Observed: 2,02,01
